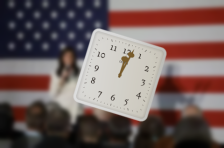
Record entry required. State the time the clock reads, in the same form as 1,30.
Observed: 12,02
